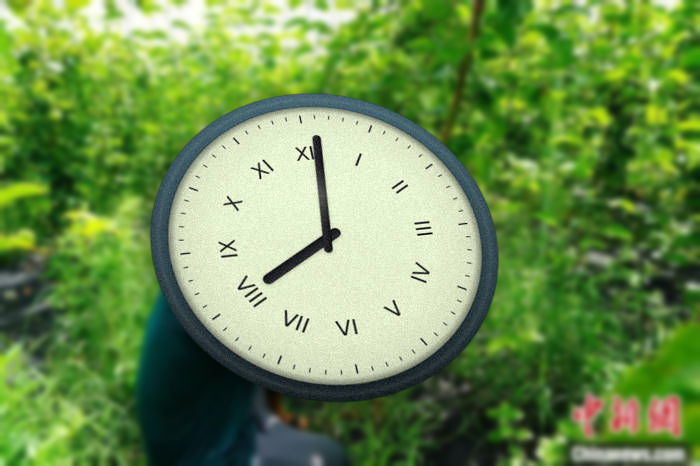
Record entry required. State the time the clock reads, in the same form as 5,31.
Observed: 8,01
